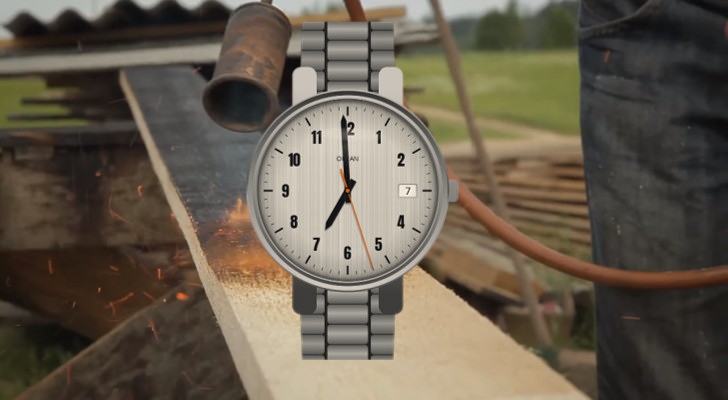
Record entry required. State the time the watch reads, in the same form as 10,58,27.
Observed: 6,59,27
